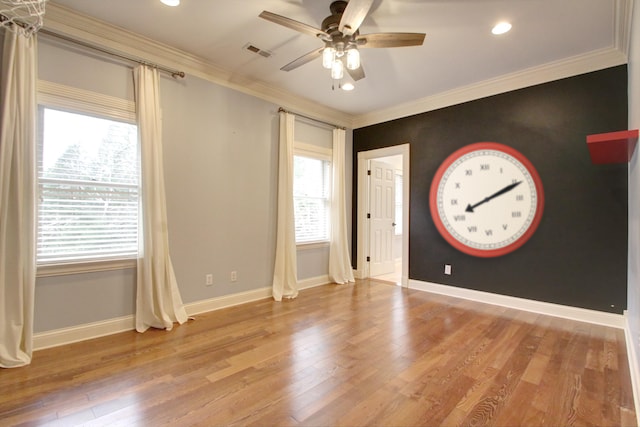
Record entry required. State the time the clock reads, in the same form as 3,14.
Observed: 8,11
